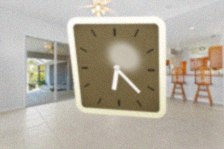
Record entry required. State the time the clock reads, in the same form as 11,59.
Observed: 6,23
